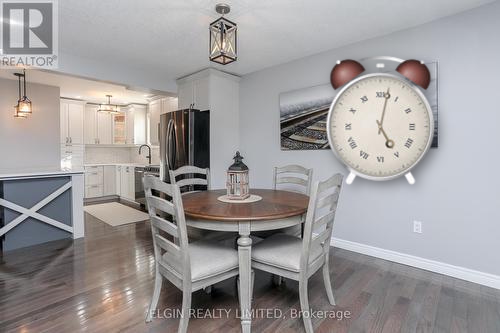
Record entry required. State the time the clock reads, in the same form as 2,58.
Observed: 5,02
